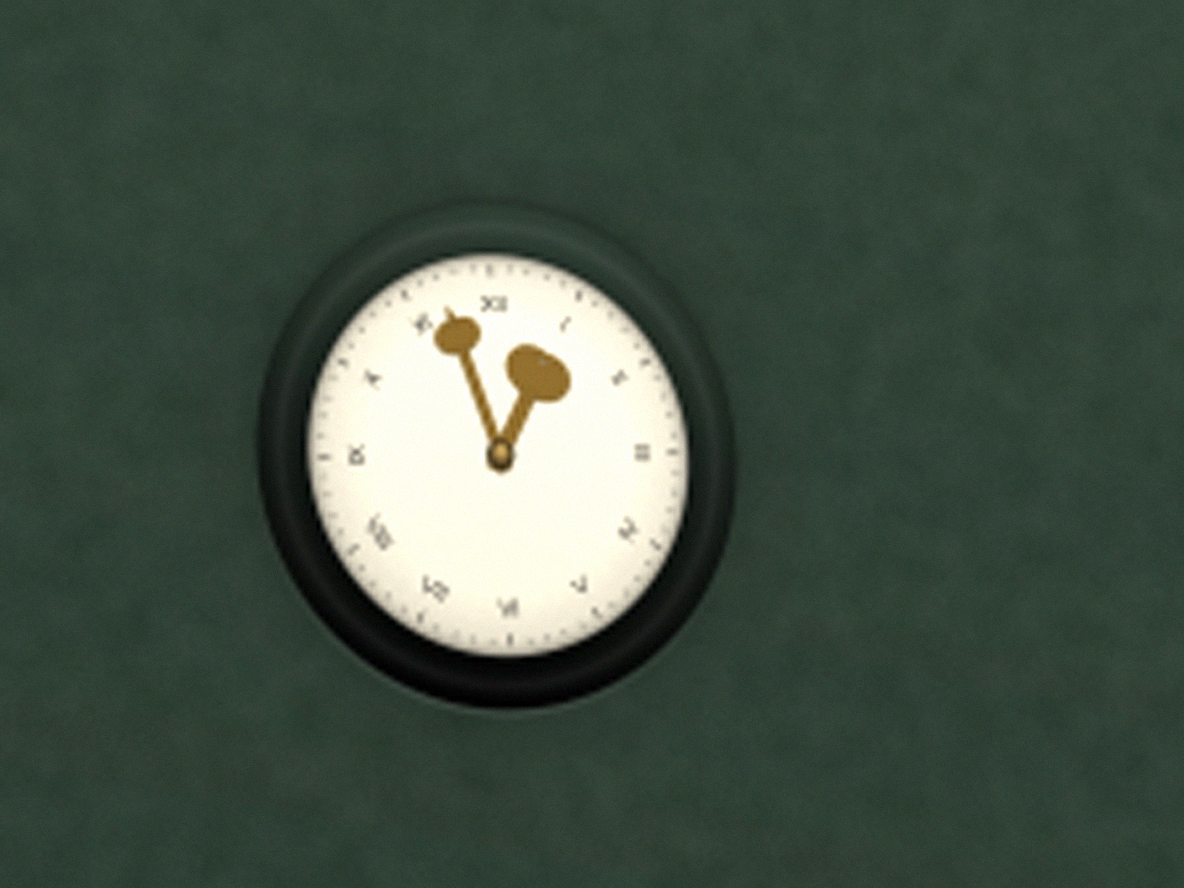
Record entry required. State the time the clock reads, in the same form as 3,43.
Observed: 12,57
